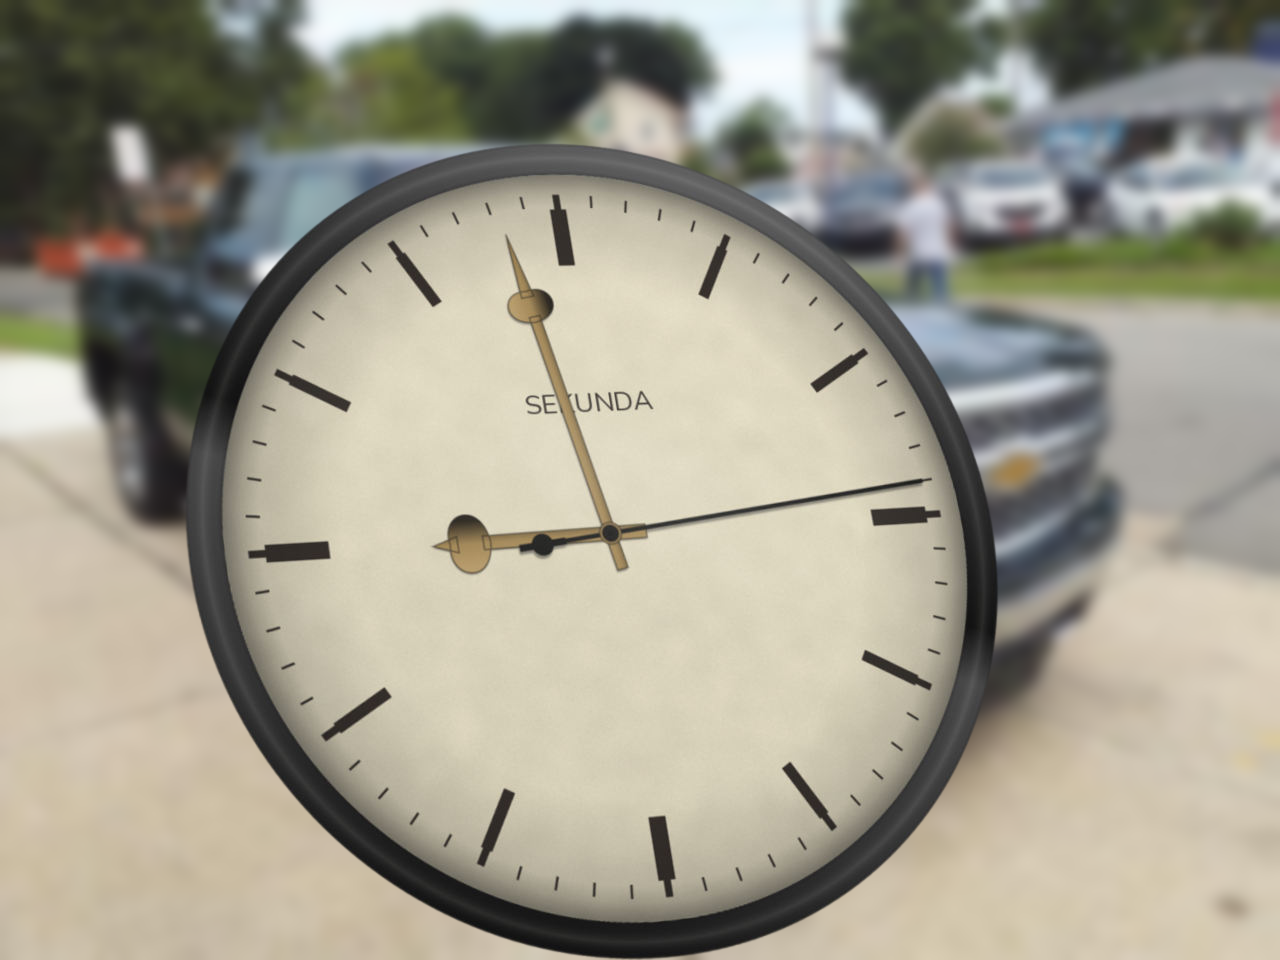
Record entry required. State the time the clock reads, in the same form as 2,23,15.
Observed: 8,58,14
